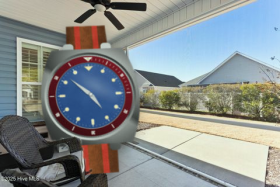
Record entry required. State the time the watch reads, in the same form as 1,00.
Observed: 4,52
